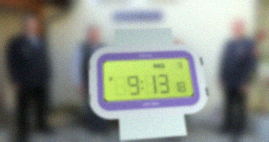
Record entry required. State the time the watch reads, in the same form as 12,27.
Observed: 9,13
